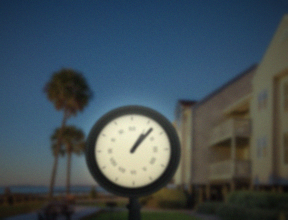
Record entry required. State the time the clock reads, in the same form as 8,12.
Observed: 1,07
